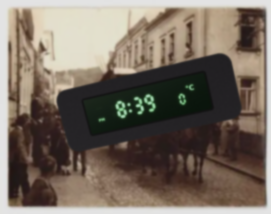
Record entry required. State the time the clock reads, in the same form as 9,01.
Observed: 8,39
